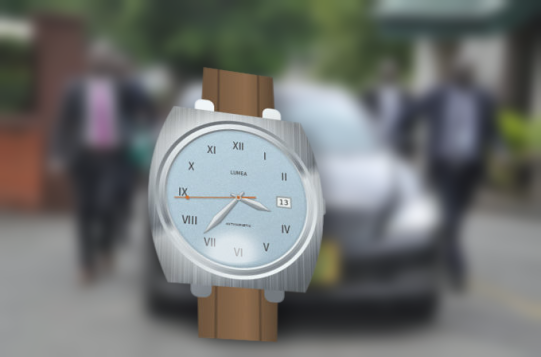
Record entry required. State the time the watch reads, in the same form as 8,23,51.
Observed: 3,36,44
